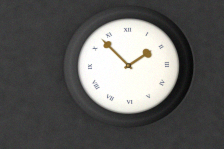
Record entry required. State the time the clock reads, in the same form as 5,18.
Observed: 1,53
